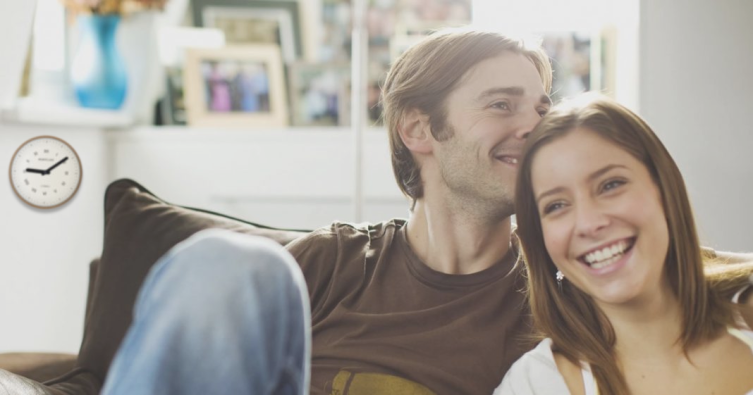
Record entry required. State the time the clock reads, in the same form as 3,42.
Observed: 9,09
